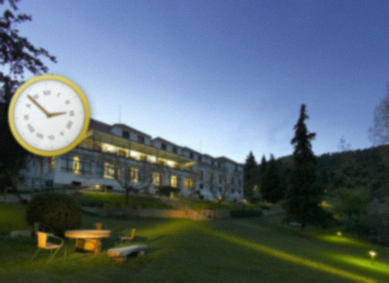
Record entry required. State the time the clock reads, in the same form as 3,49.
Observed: 2,53
